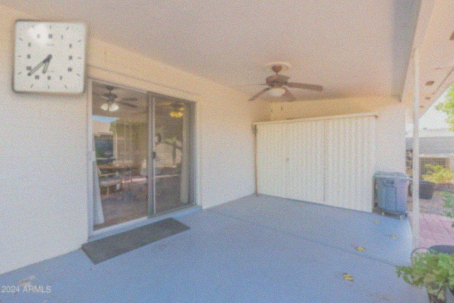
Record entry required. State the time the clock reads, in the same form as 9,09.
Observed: 6,38
